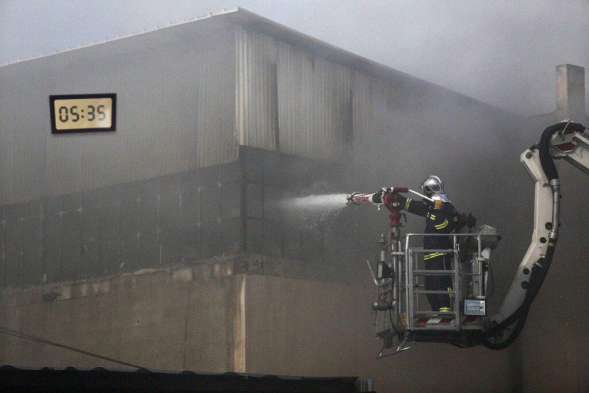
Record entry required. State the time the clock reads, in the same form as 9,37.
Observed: 5,35
